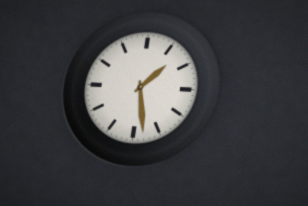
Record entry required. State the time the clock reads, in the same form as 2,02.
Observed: 1,28
